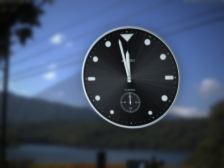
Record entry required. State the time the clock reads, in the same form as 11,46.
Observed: 11,58
